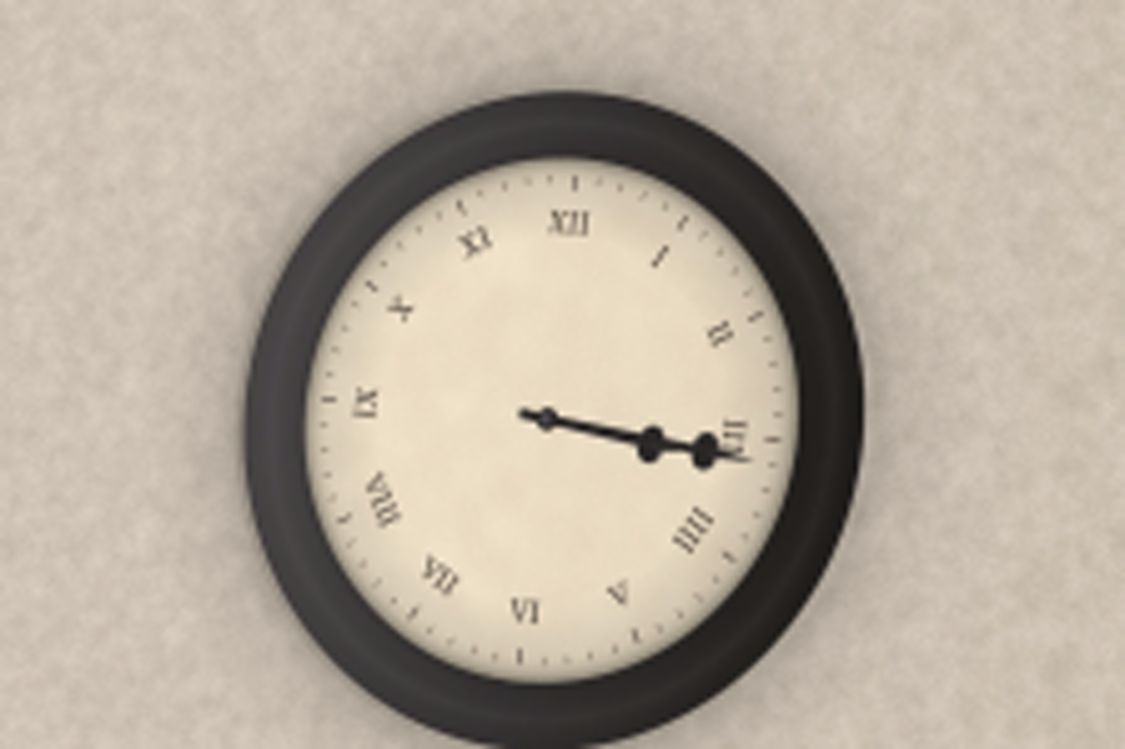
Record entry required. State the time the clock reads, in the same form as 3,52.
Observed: 3,16
